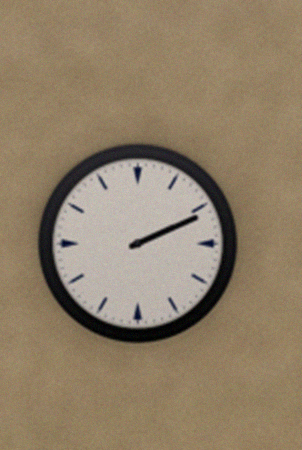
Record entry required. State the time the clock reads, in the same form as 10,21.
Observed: 2,11
